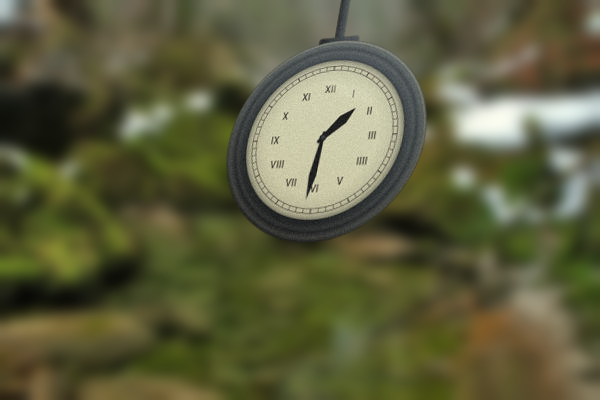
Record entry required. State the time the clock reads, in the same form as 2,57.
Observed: 1,31
